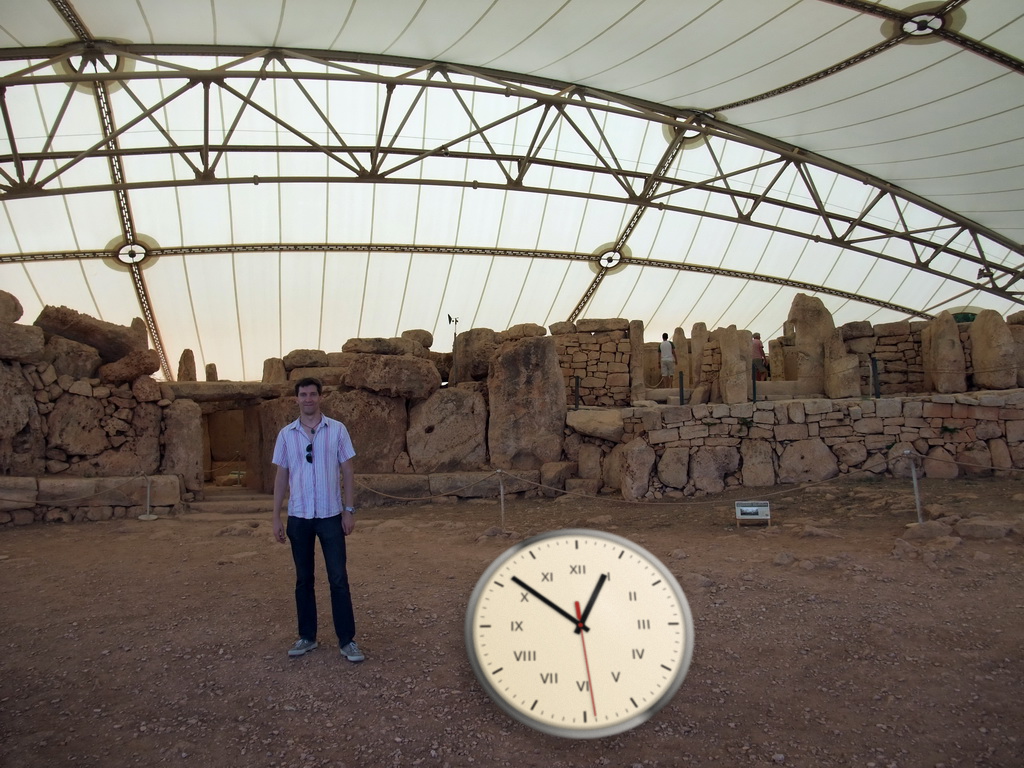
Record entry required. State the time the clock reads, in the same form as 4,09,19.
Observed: 12,51,29
